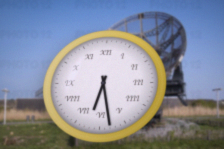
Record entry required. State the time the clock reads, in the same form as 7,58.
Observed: 6,28
